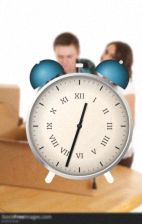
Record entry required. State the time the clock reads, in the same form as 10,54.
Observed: 12,33
